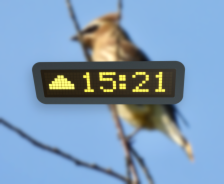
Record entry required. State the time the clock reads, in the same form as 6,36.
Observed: 15,21
